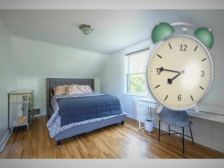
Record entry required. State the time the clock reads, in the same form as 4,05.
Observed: 7,46
